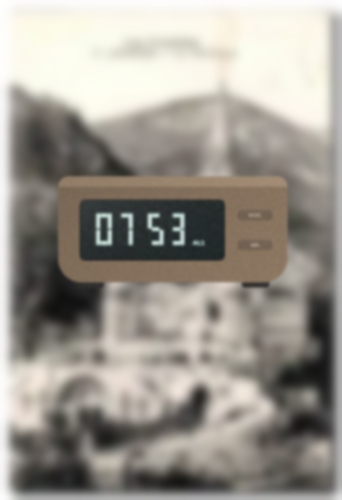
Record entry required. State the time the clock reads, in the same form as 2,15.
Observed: 7,53
